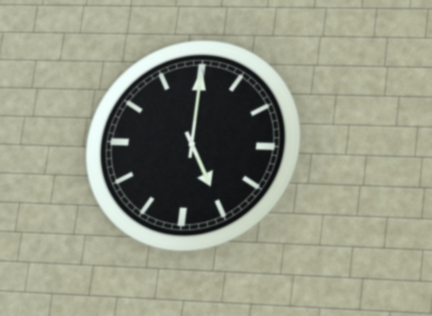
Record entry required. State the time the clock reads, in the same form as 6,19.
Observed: 5,00
